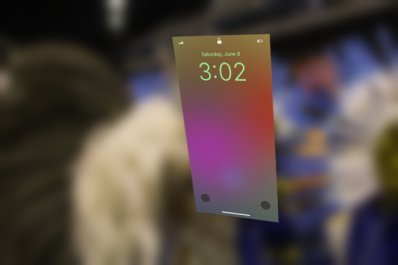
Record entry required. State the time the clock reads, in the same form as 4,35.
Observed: 3,02
